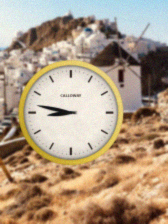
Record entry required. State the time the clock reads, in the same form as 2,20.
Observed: 8,47
